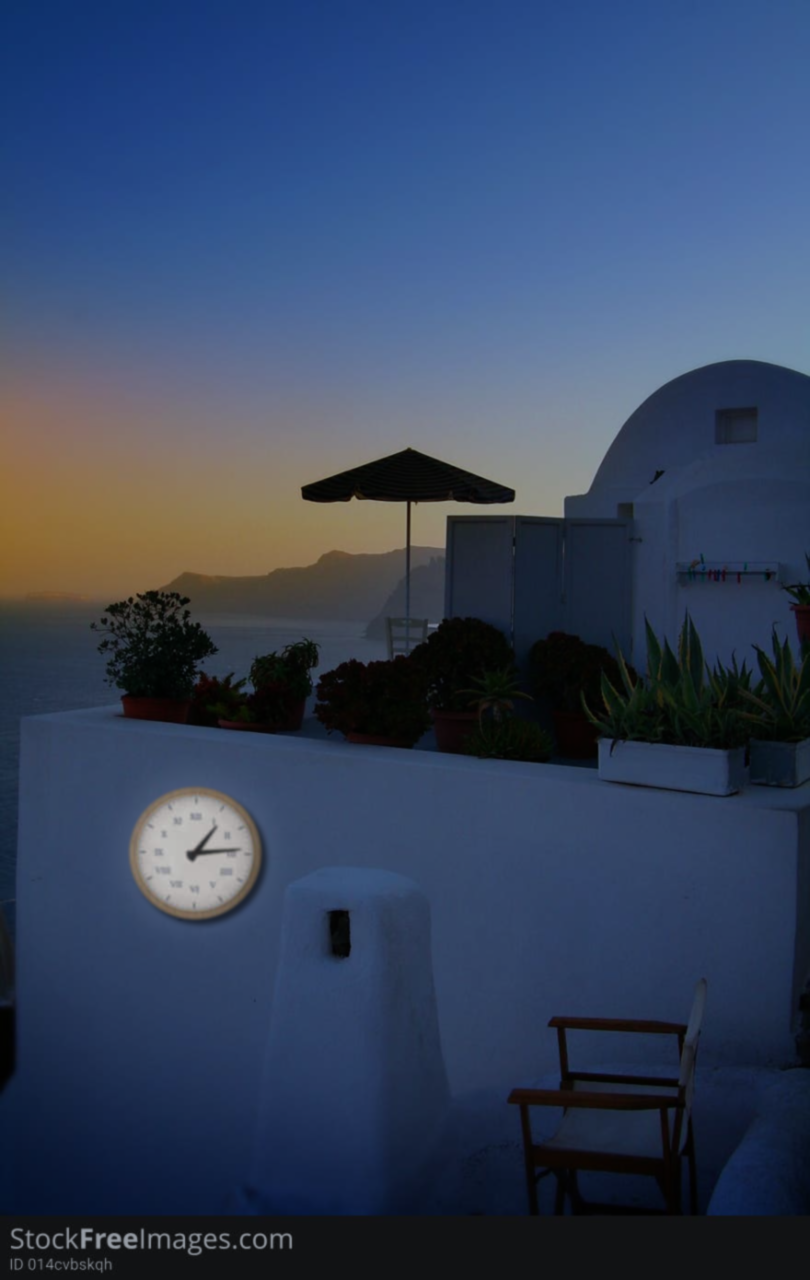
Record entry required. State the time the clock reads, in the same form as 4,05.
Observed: 1,14
